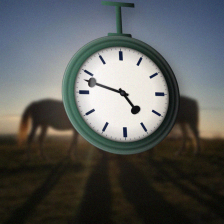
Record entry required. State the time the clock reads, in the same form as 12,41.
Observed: 4,48
